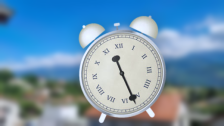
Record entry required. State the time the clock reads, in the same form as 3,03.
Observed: 11,27
